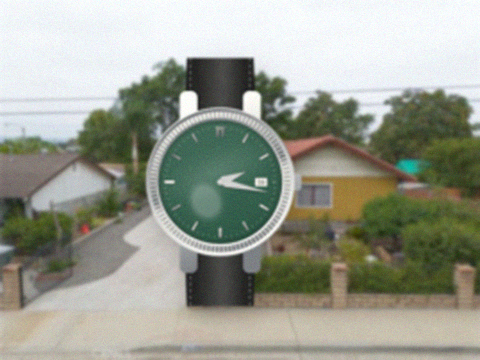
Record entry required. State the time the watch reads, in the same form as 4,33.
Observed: 2,17
